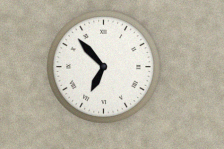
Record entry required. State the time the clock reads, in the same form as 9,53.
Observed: 6,53
